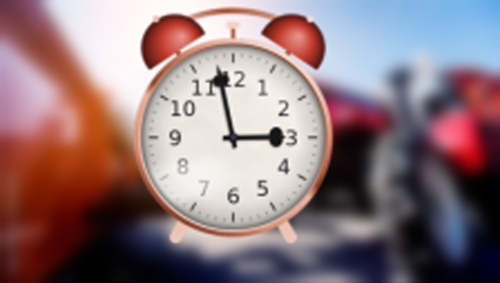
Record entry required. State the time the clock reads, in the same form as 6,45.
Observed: 2,58
